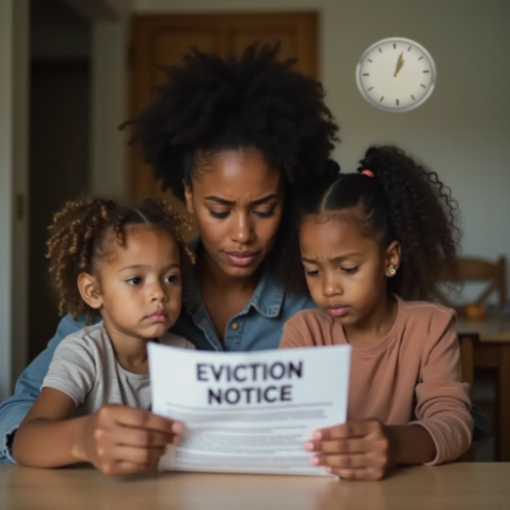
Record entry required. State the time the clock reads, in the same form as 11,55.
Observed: 1,03
